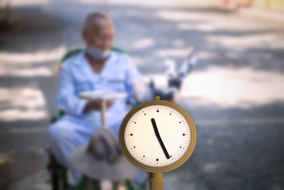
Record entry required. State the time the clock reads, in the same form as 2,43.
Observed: 11,26
